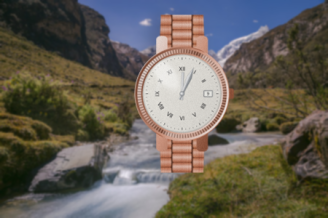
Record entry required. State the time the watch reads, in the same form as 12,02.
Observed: 12,04
